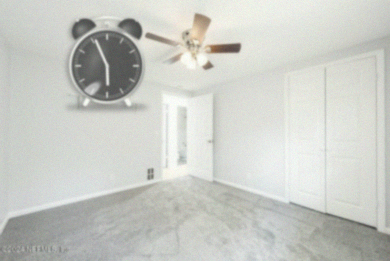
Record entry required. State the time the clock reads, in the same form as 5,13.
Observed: 5,56
